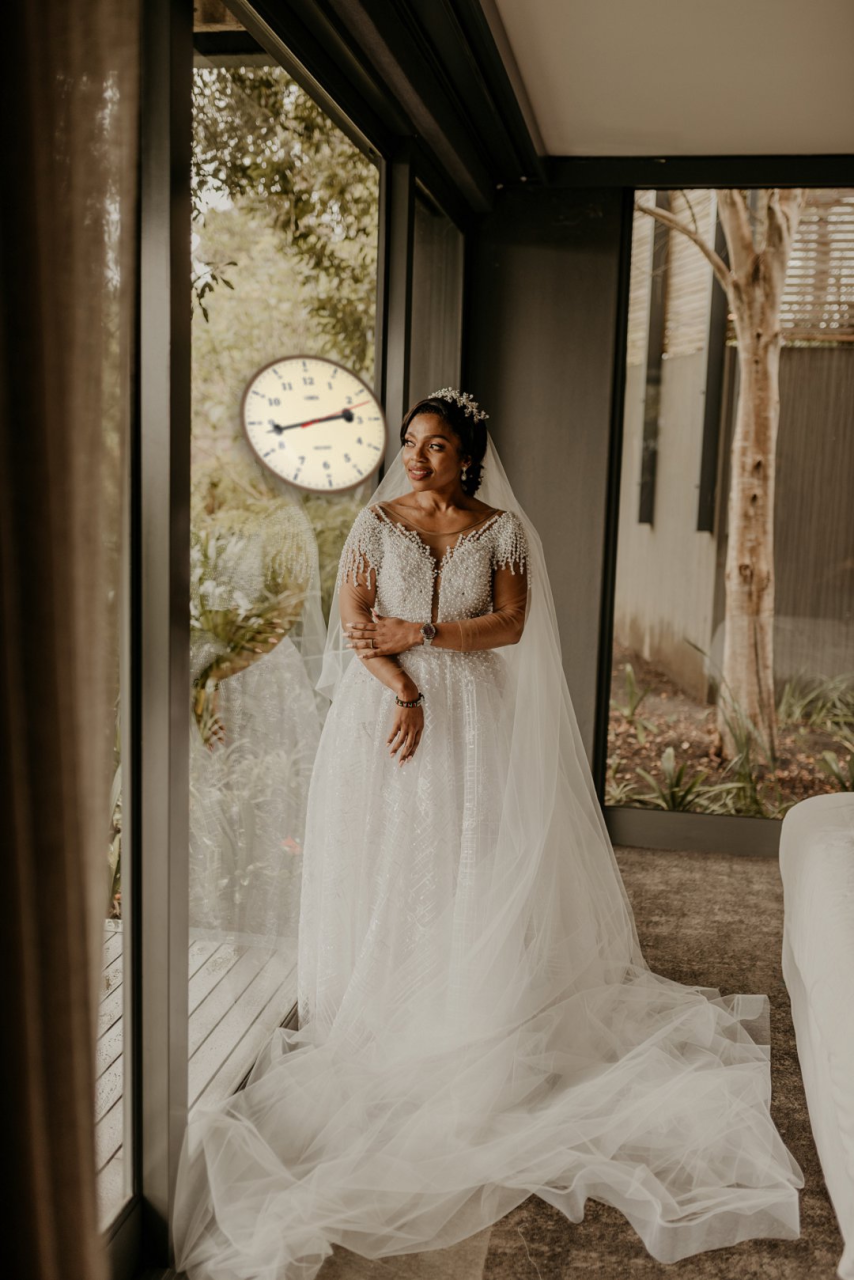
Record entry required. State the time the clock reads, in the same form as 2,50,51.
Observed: 2,43,12
